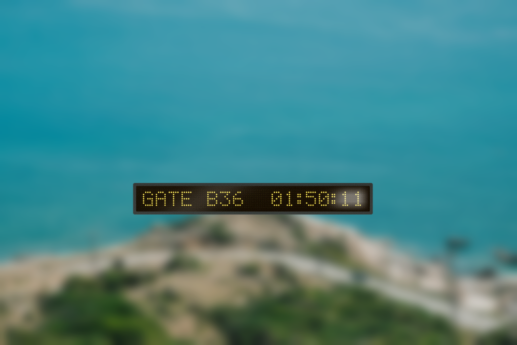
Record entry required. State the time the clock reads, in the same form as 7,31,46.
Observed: 1,50,11
